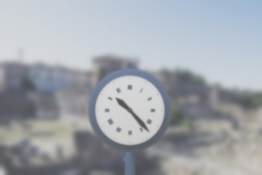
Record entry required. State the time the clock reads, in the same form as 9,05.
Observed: 10,23
